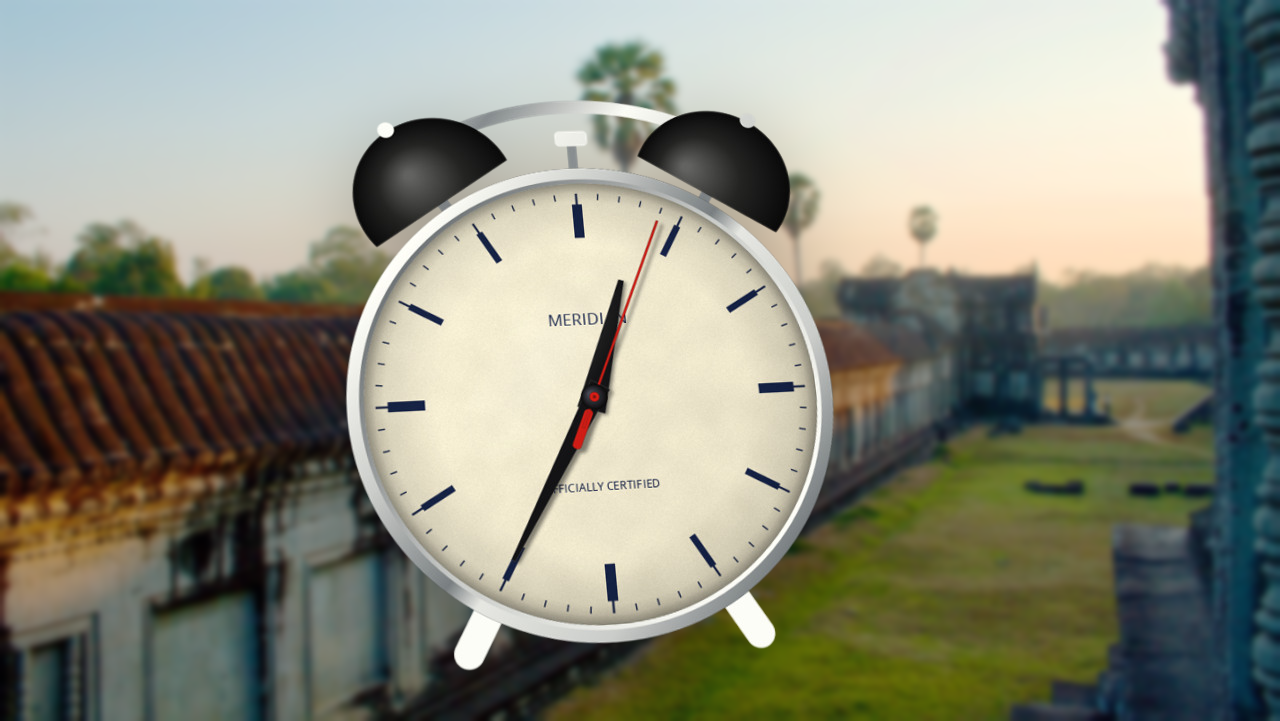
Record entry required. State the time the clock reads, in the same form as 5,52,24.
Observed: 12,35,04
